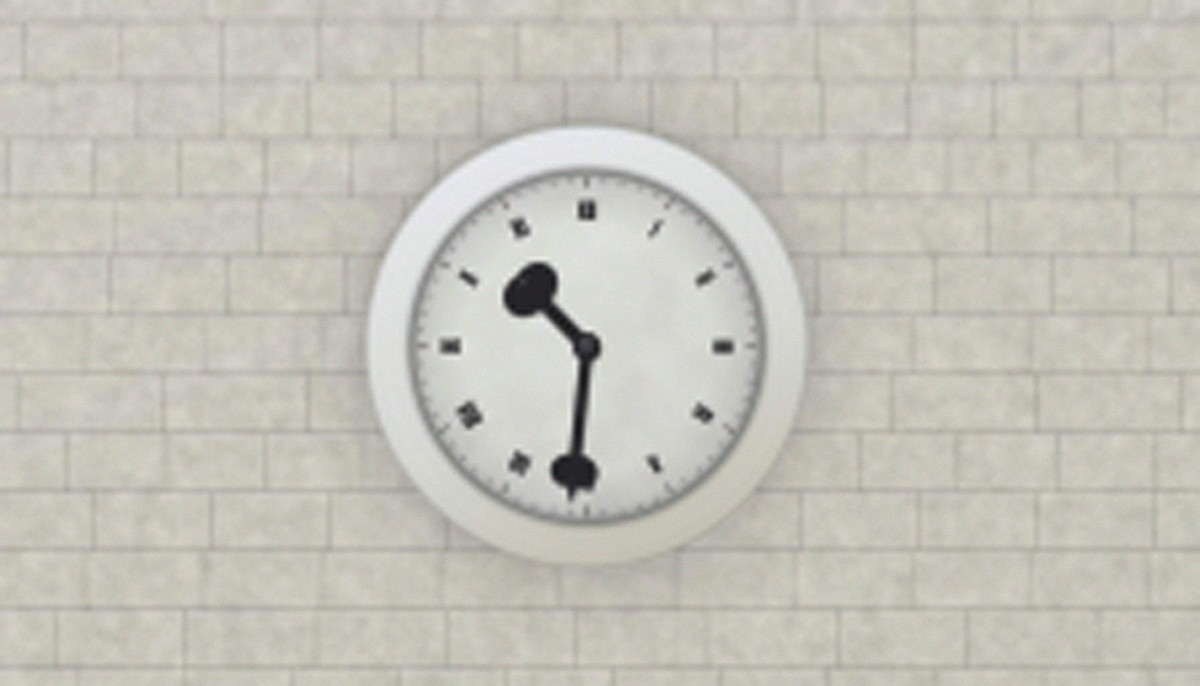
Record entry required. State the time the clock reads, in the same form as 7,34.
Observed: 10,31
